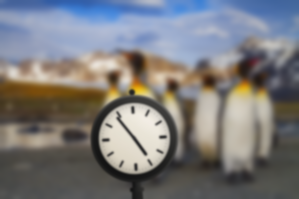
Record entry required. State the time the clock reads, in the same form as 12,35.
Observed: 4,54
